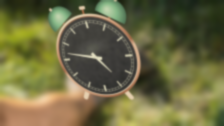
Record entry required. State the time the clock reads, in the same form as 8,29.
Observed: 4,47
